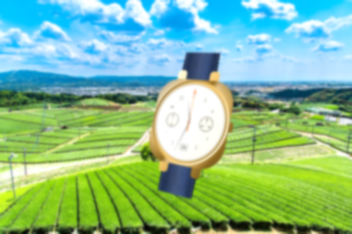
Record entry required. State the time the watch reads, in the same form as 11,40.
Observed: 11,33
